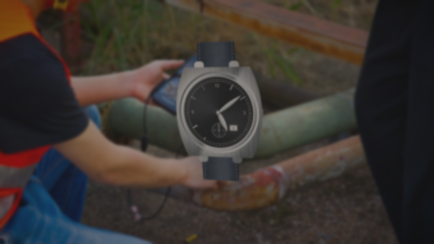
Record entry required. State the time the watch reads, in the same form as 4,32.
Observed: 5,09
